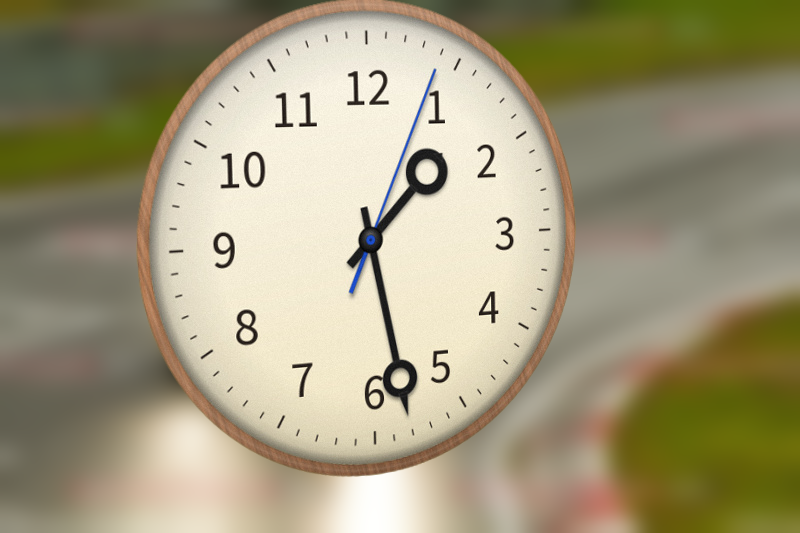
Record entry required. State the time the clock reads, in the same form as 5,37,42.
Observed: 1,28,04
